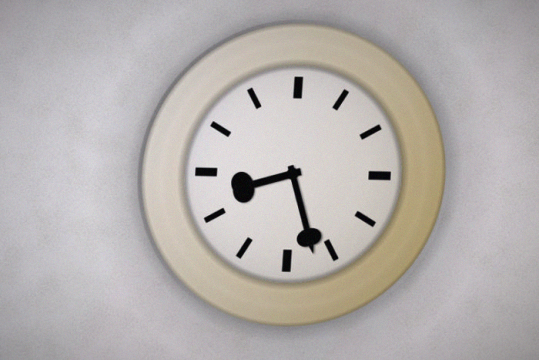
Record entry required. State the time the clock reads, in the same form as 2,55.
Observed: 8,27
